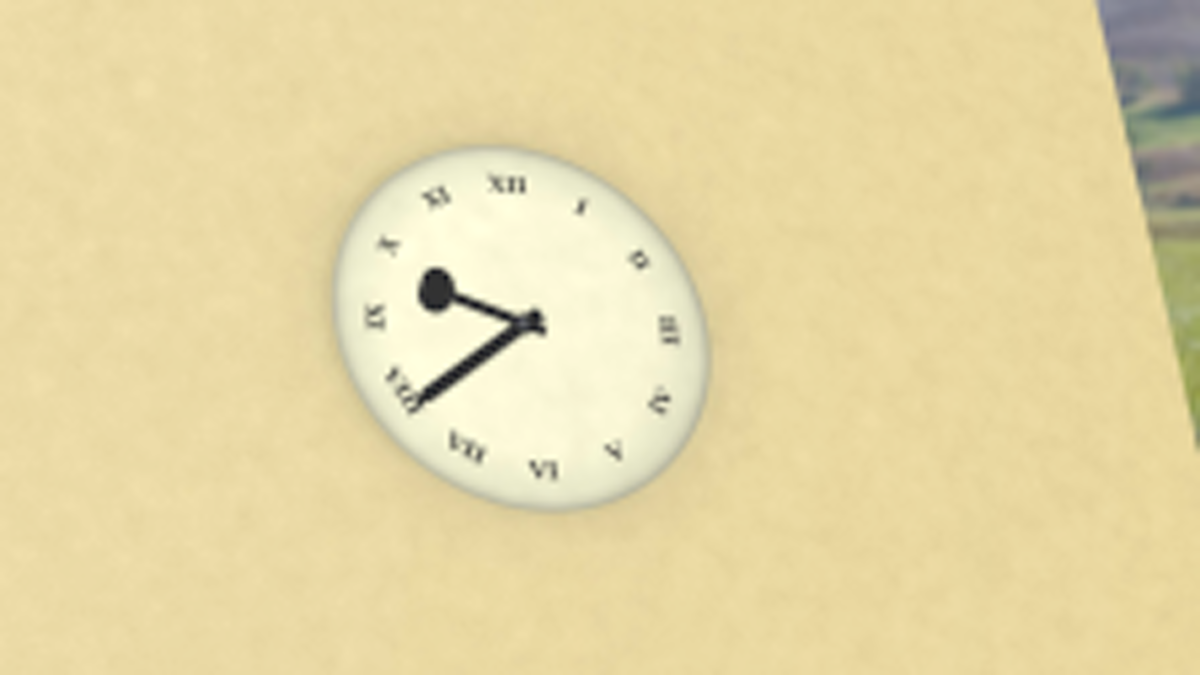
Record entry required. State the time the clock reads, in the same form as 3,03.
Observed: 9,39
